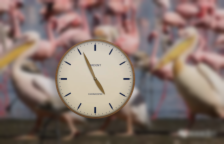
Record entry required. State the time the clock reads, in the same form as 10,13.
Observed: 4,56
